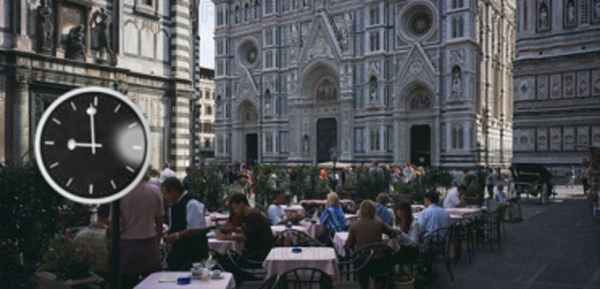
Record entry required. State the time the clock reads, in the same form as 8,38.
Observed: 8,59
